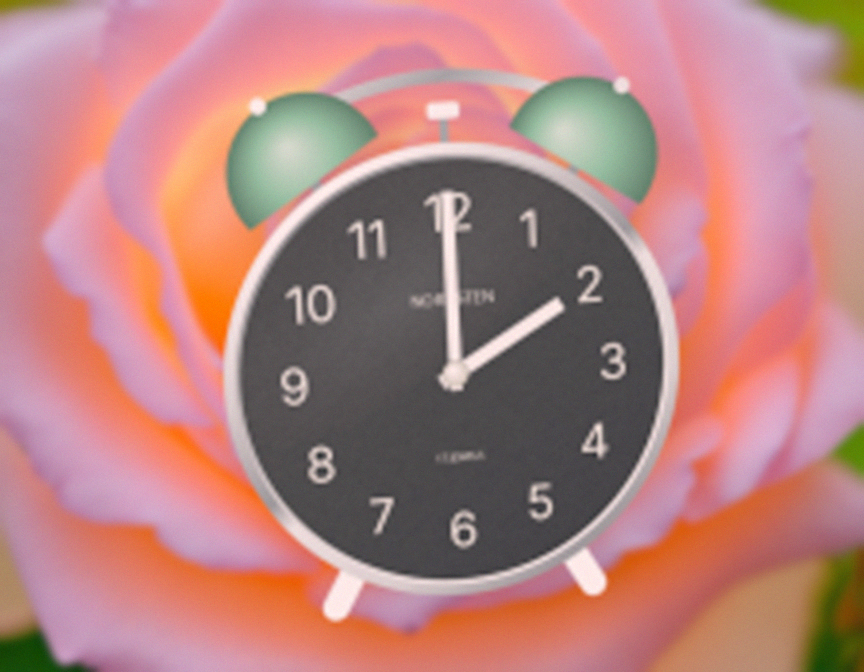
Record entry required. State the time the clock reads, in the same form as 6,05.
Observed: 2,00
